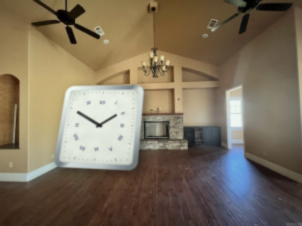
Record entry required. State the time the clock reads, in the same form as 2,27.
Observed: 1,50
